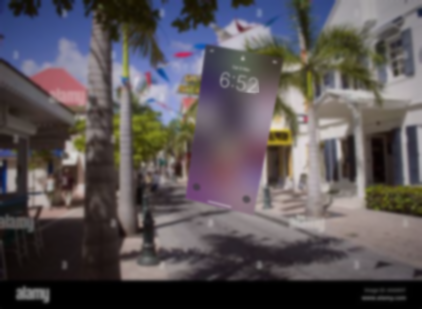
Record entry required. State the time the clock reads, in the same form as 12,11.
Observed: 6,52
